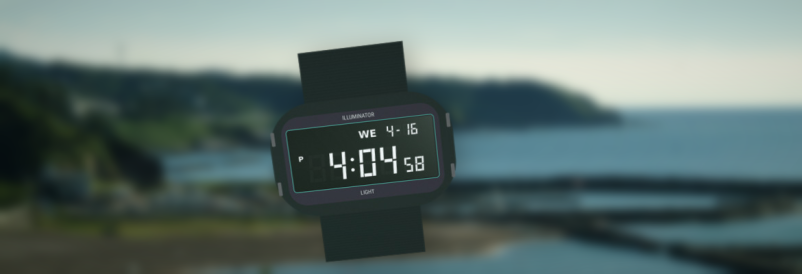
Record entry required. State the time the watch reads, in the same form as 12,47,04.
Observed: 4,04,58
